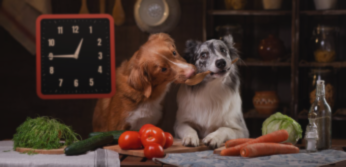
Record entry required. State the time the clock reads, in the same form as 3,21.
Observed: 12,45
